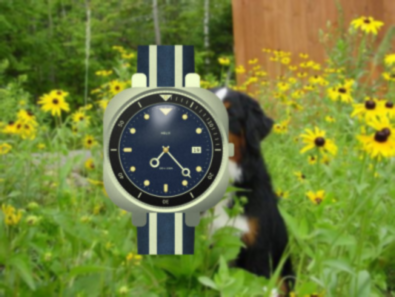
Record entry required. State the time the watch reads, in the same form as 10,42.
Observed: 7,23
